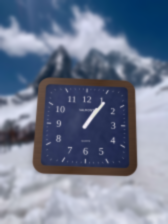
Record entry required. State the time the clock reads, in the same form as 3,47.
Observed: 1,06
